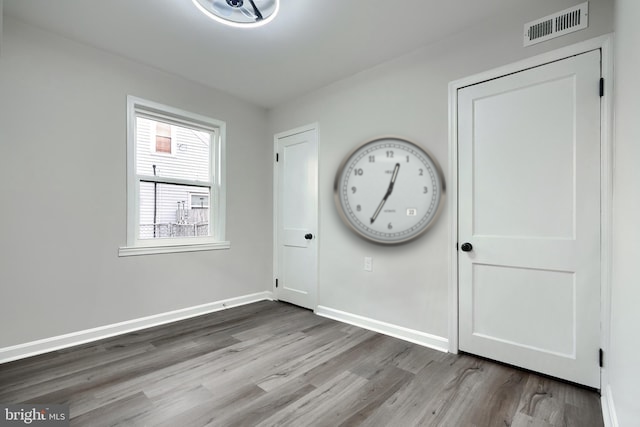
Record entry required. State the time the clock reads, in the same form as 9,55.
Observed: 12,35
